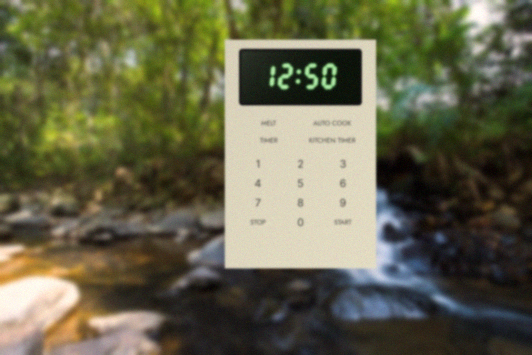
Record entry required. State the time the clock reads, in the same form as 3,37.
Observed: 12,50
